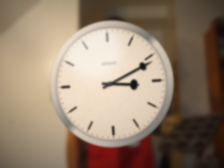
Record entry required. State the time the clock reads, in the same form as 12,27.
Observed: 3,11
